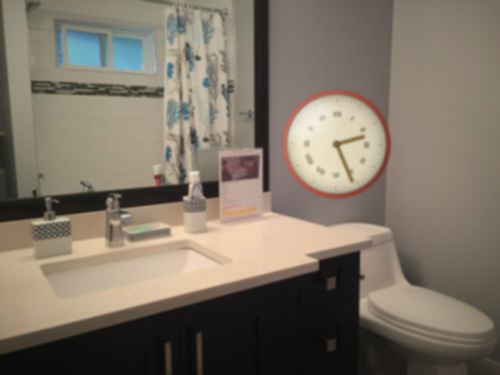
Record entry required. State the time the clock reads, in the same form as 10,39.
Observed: 2,26
